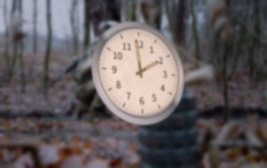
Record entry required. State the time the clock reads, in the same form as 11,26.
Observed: 1,59
